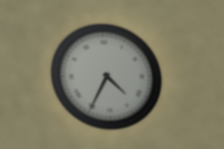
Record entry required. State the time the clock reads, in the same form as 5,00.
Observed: 4,35
